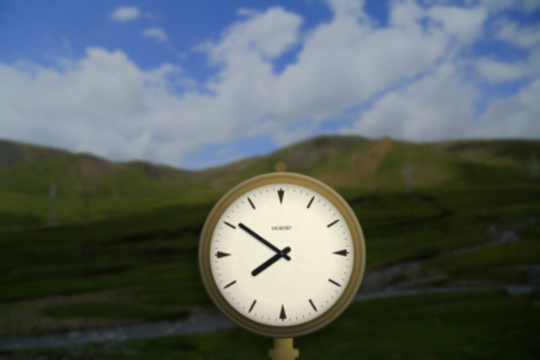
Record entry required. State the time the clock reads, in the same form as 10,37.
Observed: 7,51
